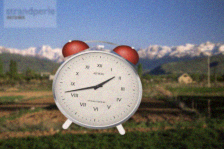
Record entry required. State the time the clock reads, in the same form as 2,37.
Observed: 1,42
